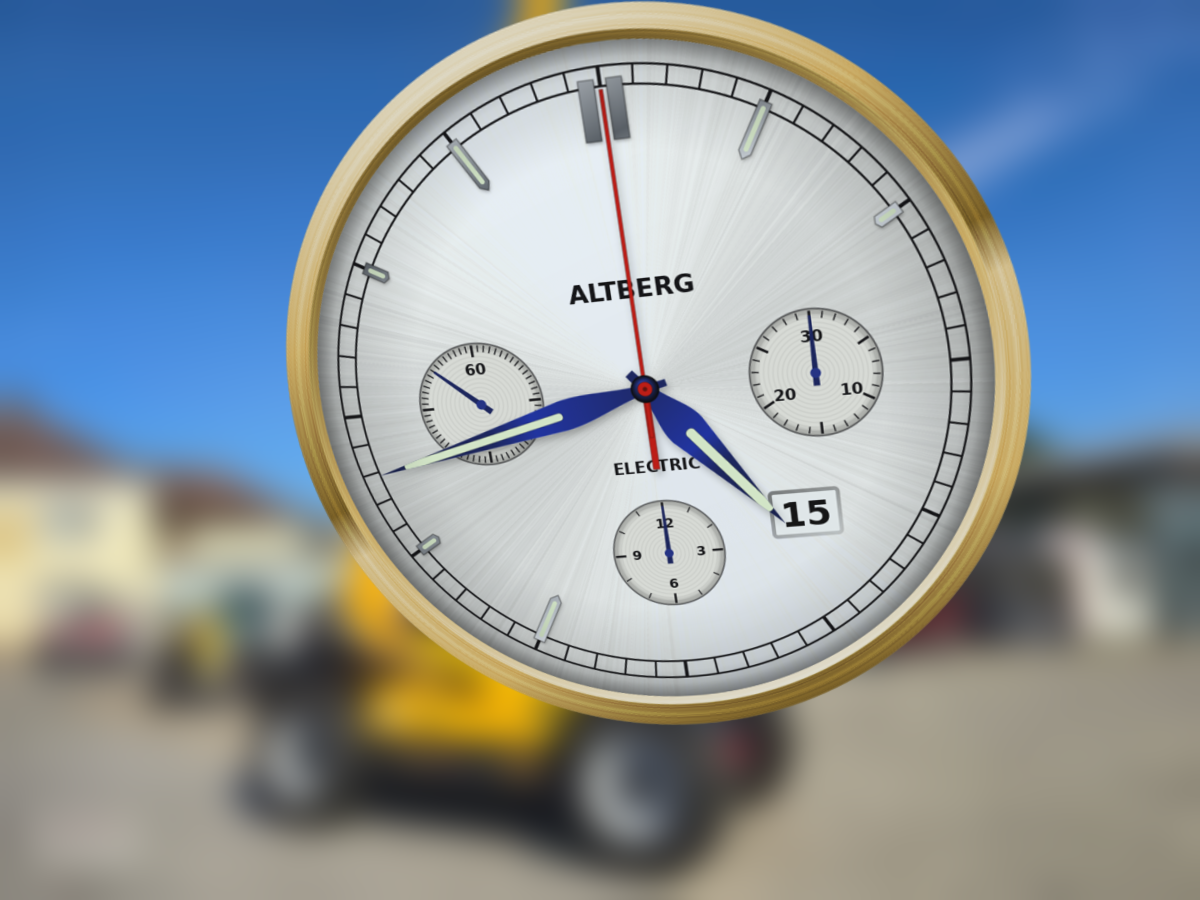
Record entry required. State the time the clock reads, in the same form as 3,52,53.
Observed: 4,42,52
